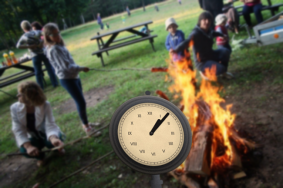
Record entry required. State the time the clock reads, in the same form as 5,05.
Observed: 1,07
